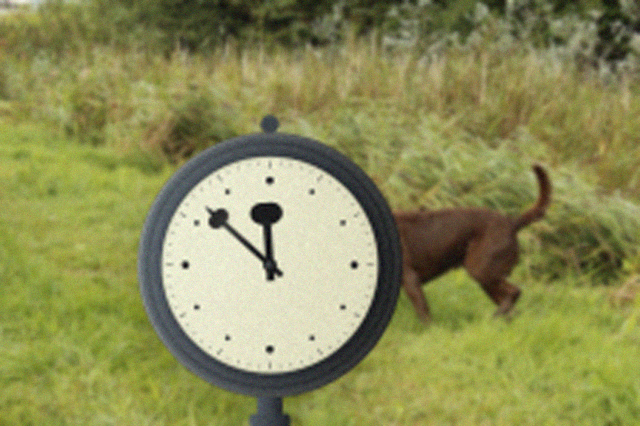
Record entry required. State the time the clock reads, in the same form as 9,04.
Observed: 11,52
